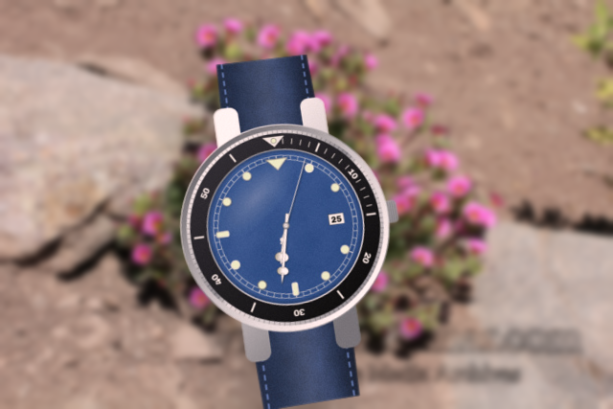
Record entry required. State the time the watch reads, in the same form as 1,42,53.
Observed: 6,32,04
